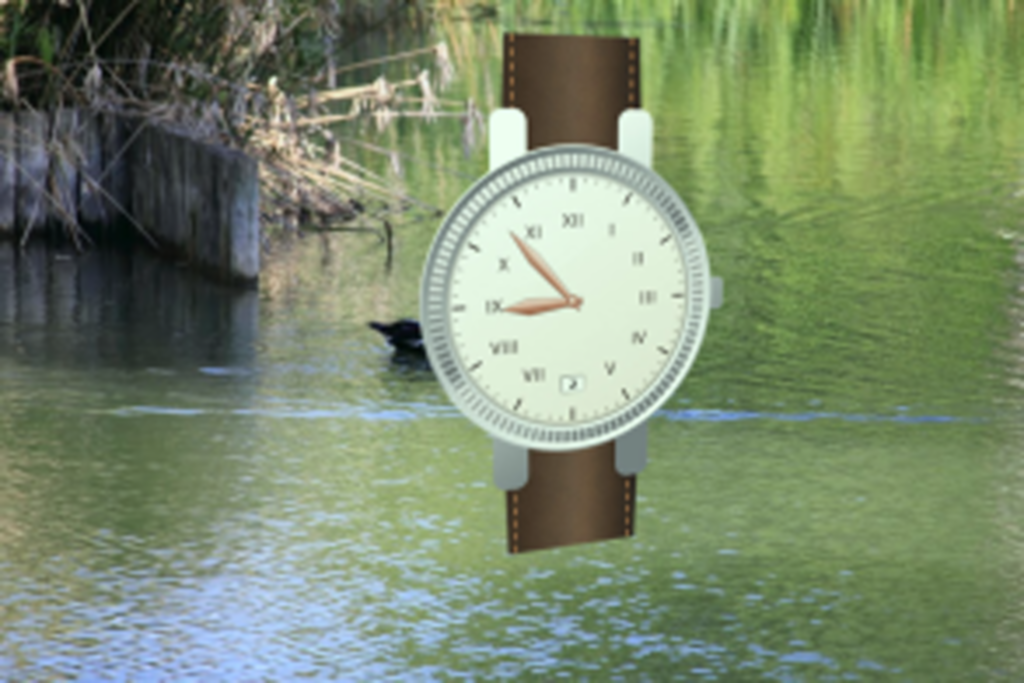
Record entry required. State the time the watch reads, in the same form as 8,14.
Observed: 8,53
